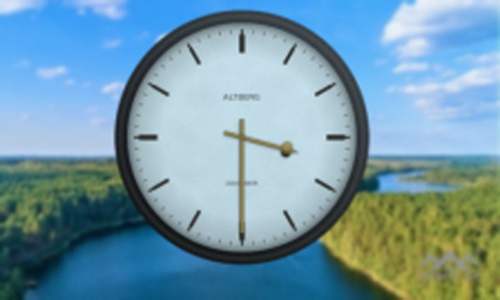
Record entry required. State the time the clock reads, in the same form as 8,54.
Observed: 3,30
